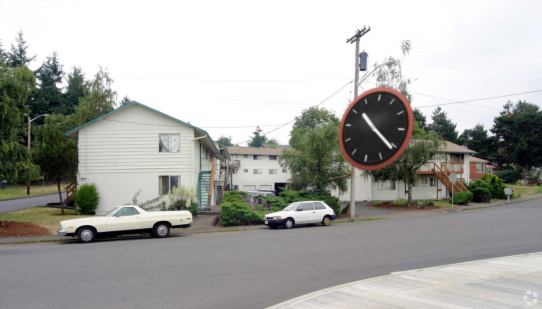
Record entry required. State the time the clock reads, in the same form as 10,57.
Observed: 10,21
